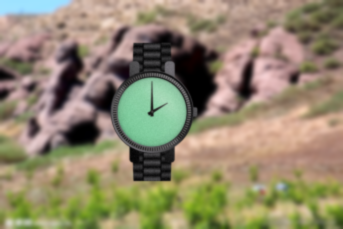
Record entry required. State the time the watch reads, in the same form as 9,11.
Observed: 2,00
